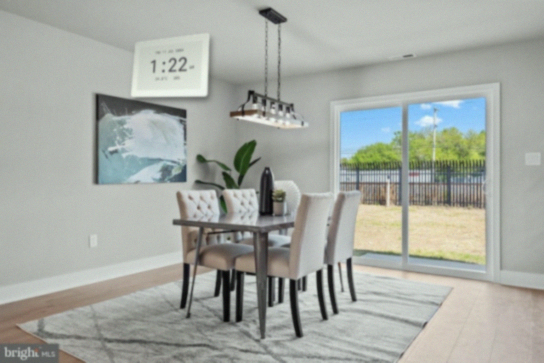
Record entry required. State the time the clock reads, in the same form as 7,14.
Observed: 1,22
